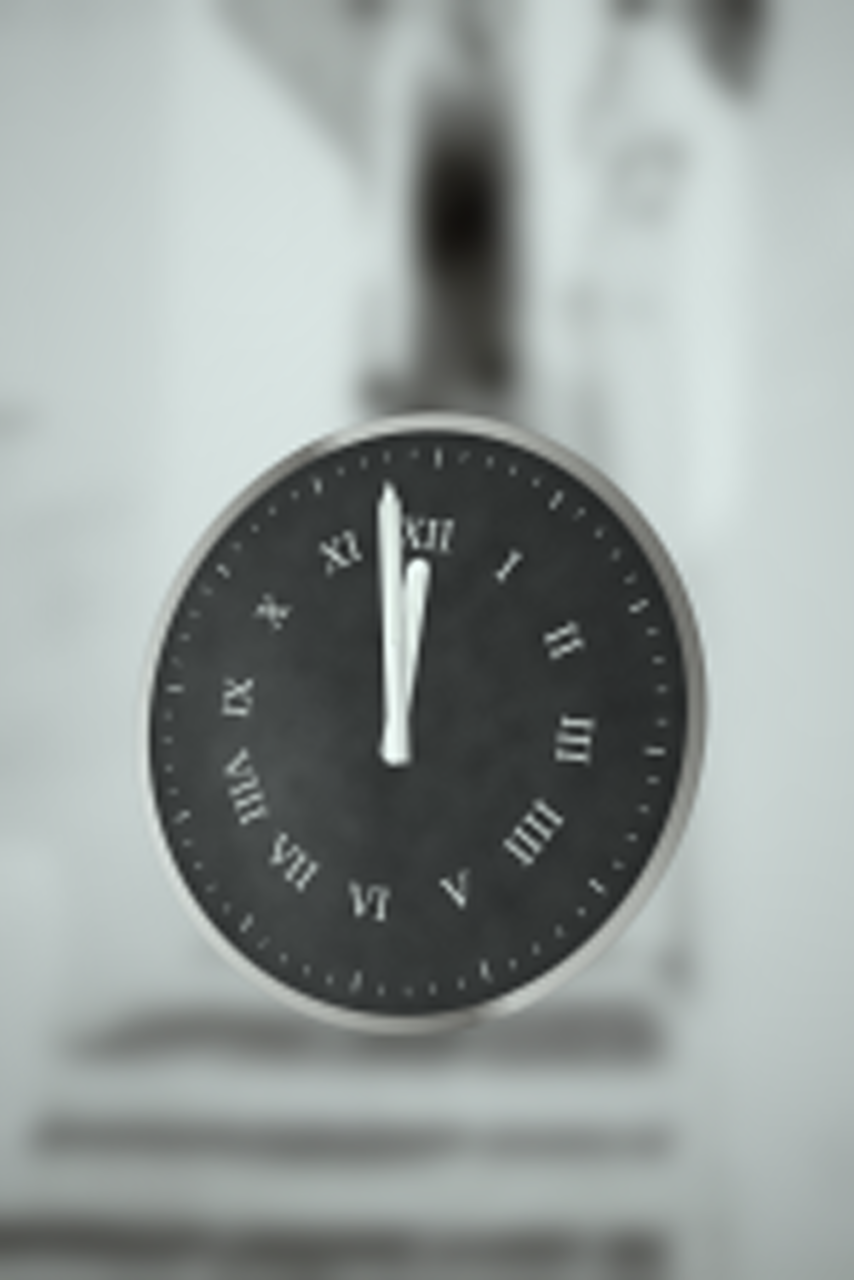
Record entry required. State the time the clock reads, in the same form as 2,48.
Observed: 11,58
